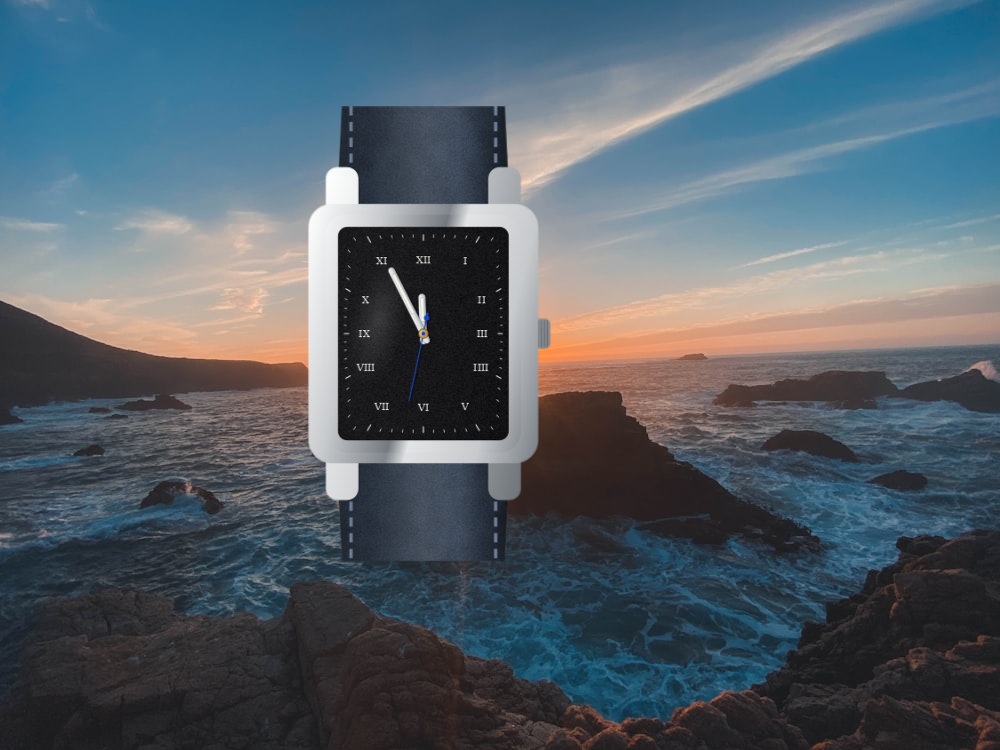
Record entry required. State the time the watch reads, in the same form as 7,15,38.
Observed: 11,55,32
